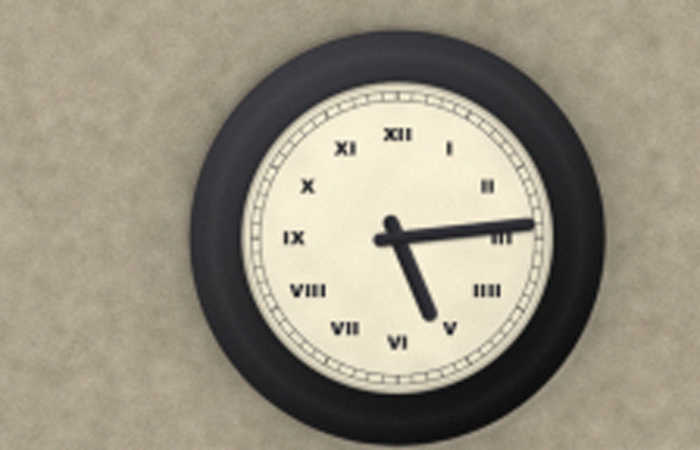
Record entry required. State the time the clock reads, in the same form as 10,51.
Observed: 5,14
